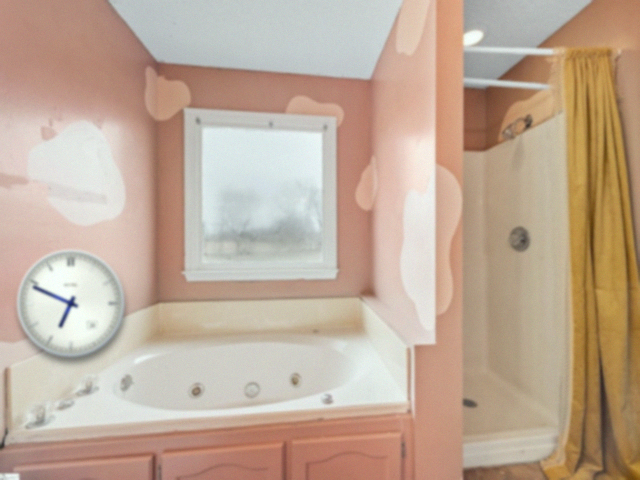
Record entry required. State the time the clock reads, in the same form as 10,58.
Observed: 6,49
